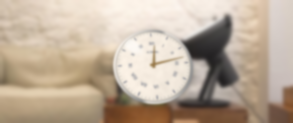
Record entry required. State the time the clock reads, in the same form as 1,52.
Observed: 12,13
